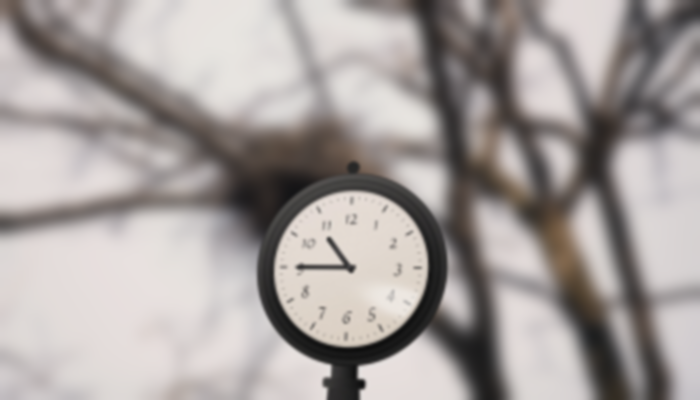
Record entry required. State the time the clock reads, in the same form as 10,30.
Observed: 10,45
